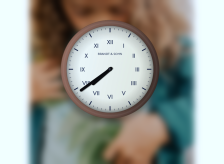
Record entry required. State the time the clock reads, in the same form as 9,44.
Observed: 7,39
